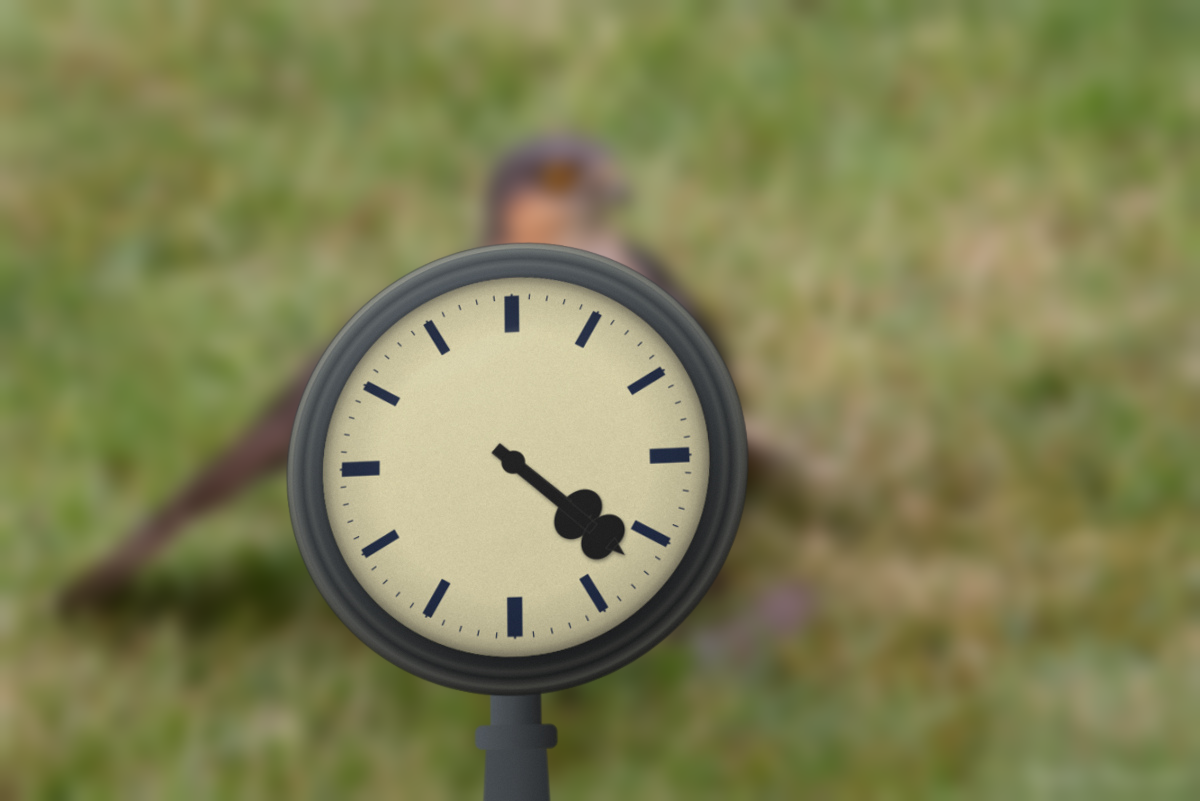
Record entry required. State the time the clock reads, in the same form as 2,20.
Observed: 4,22
